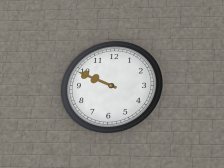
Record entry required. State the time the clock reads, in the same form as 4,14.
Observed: 9,49
